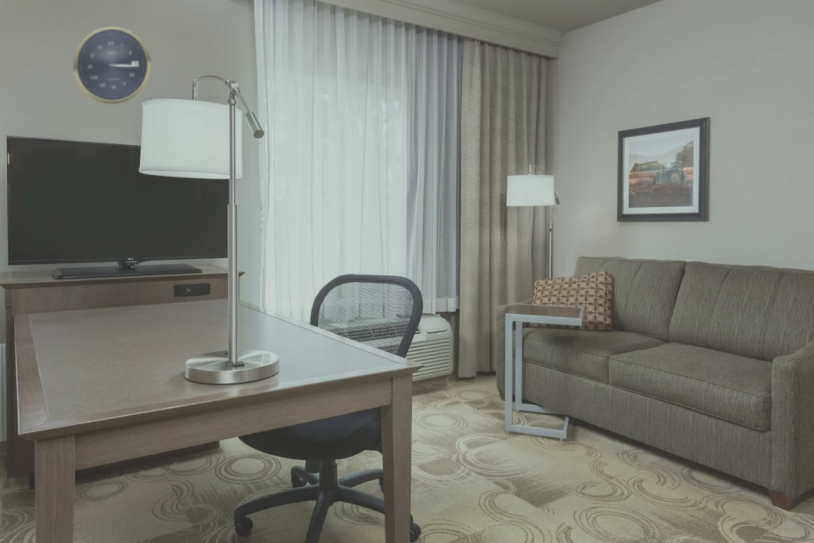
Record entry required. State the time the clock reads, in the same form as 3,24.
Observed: 3,16
